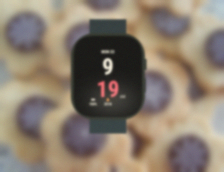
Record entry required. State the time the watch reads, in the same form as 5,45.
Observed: 9,19
